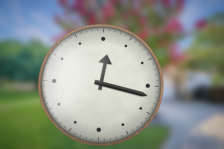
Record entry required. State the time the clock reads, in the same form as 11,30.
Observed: 12,17
